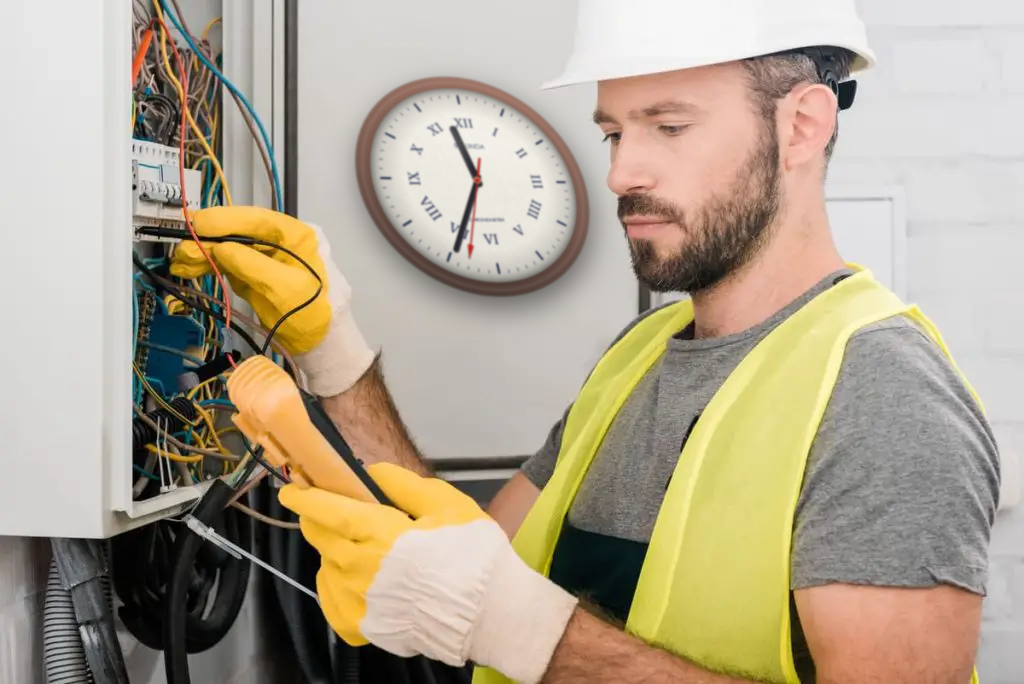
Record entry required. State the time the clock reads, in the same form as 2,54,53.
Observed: 11,34,33
